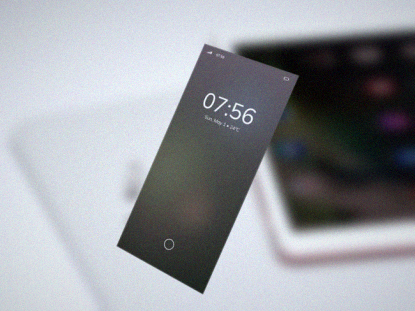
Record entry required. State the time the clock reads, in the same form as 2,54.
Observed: 7,56
